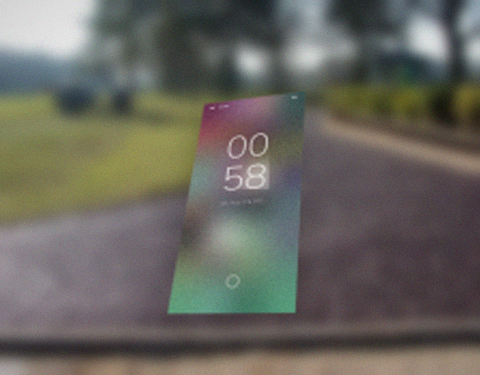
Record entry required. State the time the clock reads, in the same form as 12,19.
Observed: 0,58
